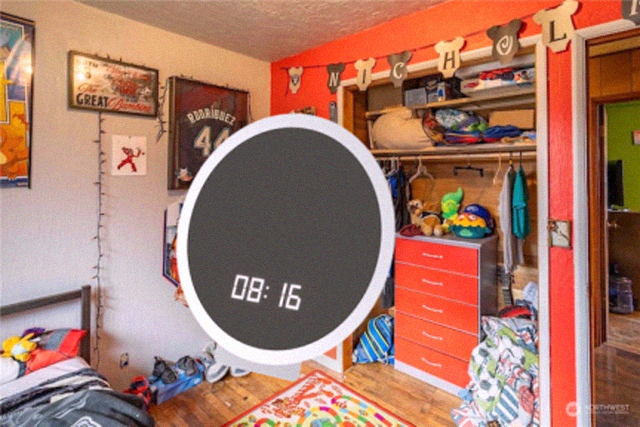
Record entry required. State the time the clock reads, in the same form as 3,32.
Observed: 8,16
